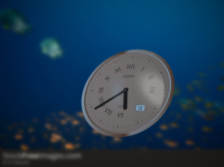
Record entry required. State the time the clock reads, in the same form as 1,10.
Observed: 5,39
